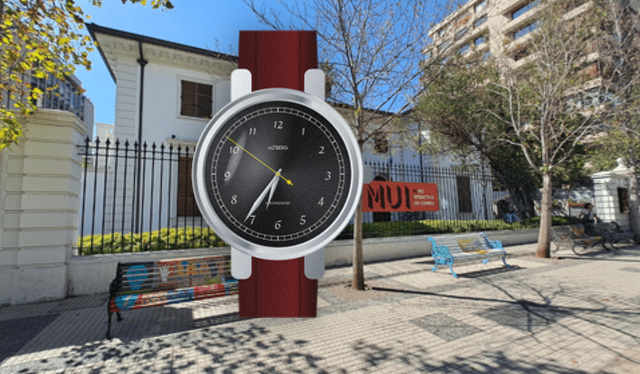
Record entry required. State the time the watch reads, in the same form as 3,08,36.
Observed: 6,35,51
